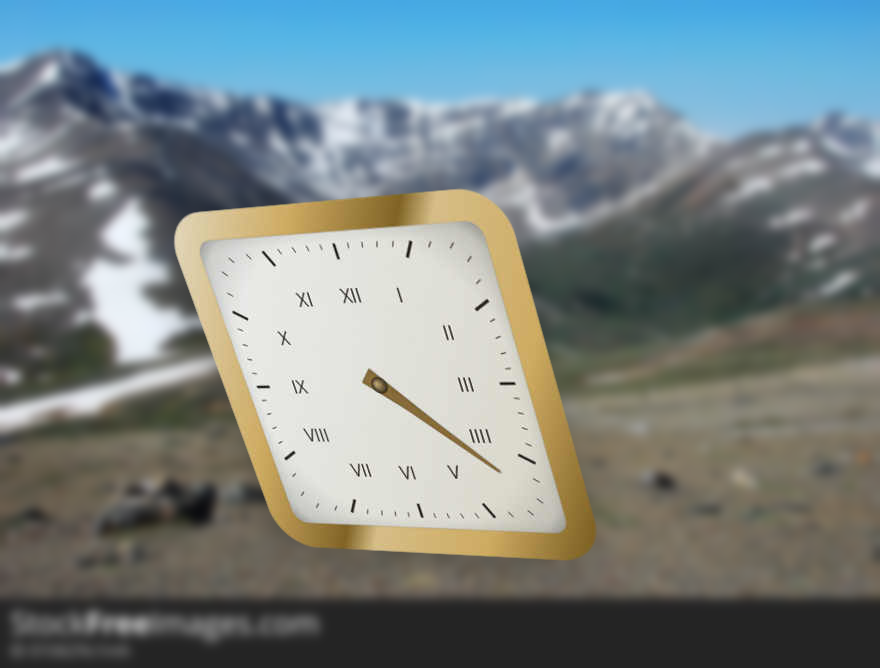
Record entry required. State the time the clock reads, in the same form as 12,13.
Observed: 4,22
